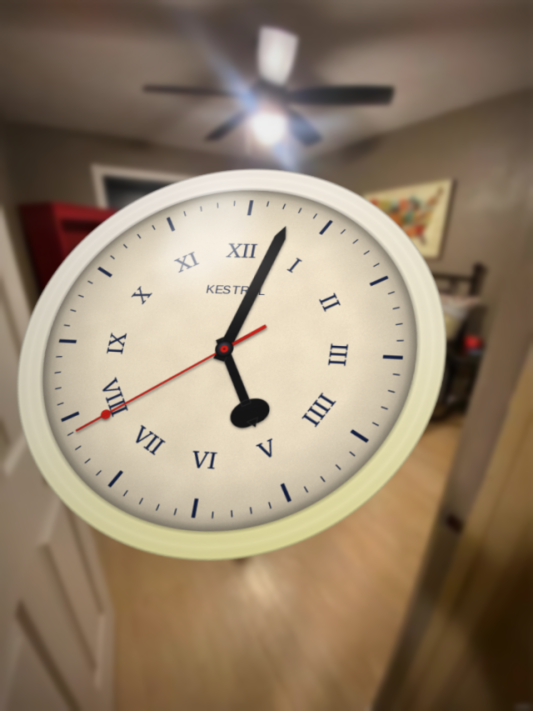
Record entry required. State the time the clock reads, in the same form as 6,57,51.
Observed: 5,02,39
